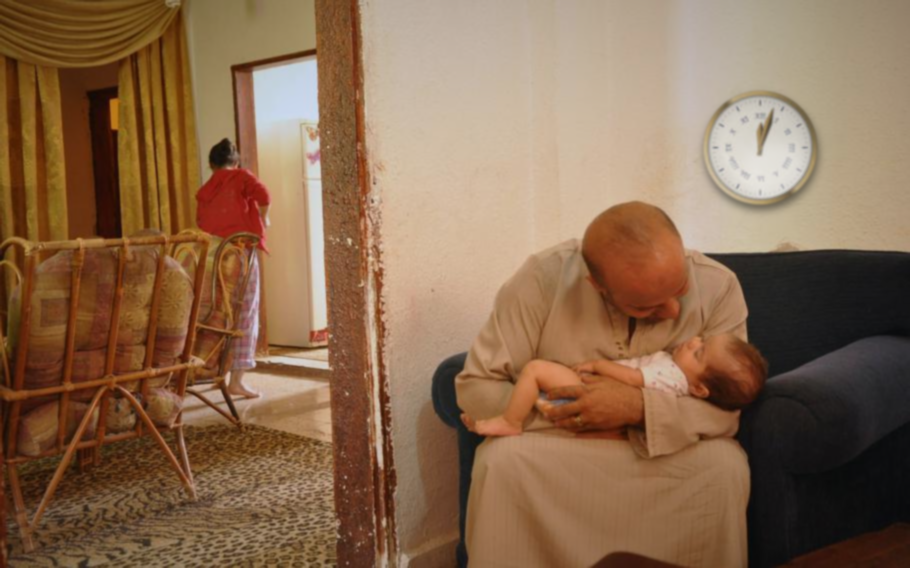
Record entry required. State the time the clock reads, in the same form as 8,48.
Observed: 12,03
